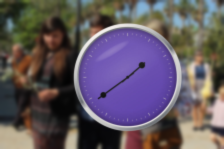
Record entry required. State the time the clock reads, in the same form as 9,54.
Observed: 1,39
